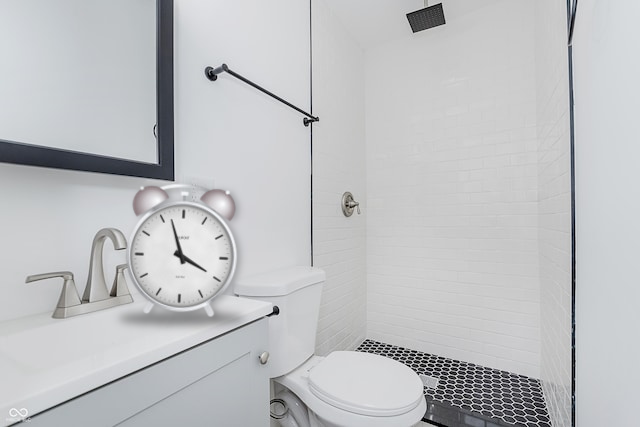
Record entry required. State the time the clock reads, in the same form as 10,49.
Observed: 3,57
